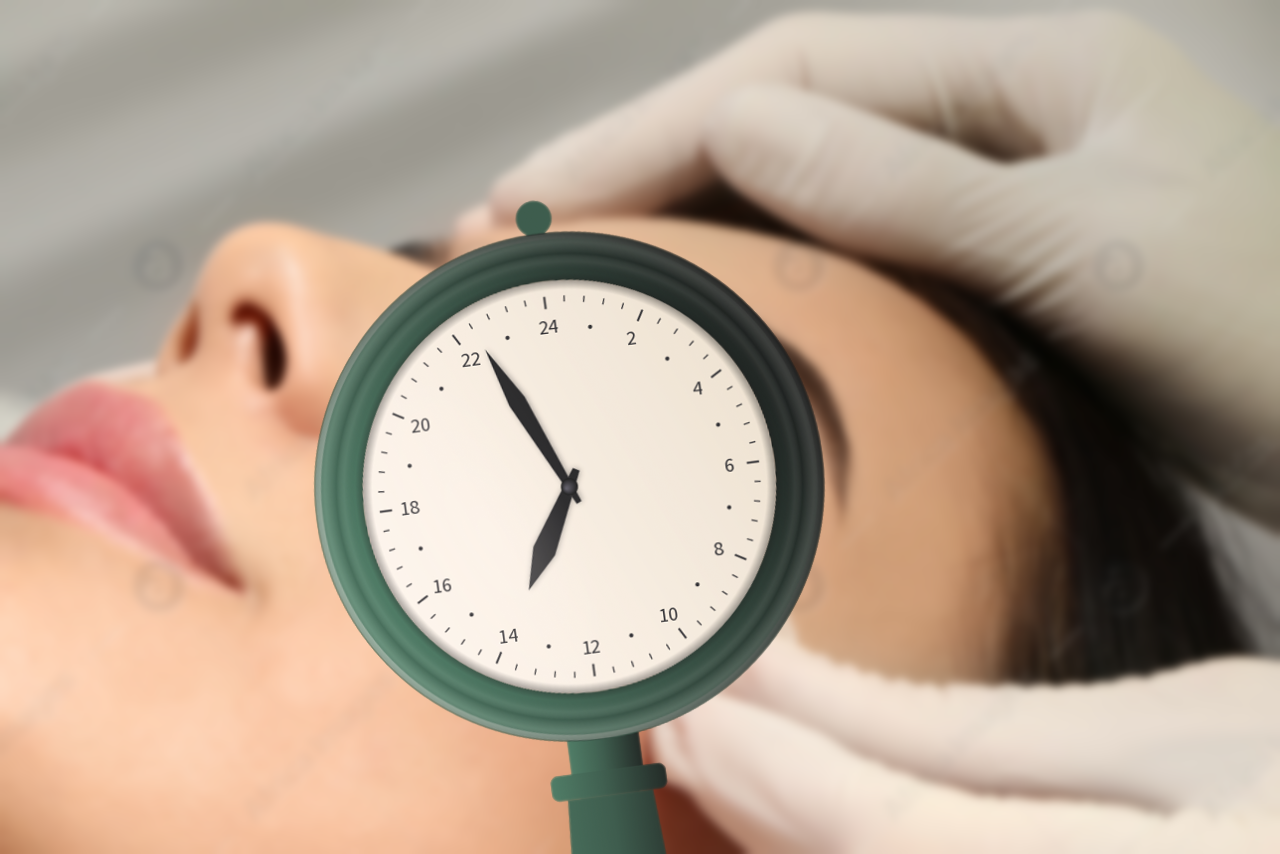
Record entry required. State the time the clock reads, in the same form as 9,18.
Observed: 13,56
